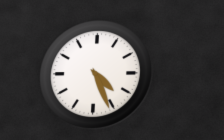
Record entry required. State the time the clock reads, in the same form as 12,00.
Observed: 4,26
